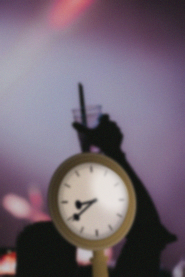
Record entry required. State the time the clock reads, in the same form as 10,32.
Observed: 8,39
